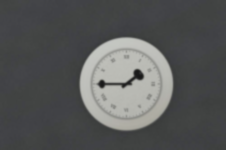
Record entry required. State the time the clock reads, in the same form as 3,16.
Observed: 1,45
